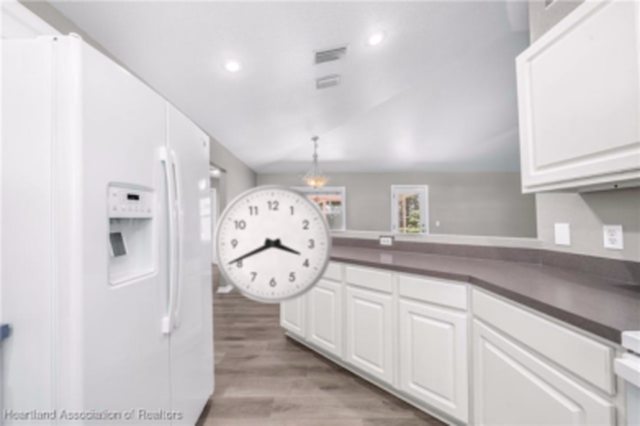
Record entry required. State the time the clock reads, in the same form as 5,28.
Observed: 3,41
